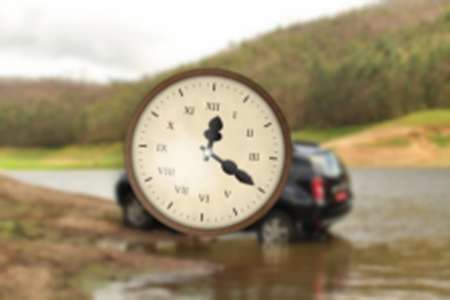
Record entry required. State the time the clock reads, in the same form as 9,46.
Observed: 12,20
